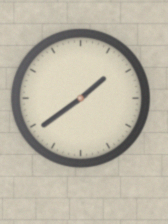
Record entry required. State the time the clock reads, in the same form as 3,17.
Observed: 1,39
